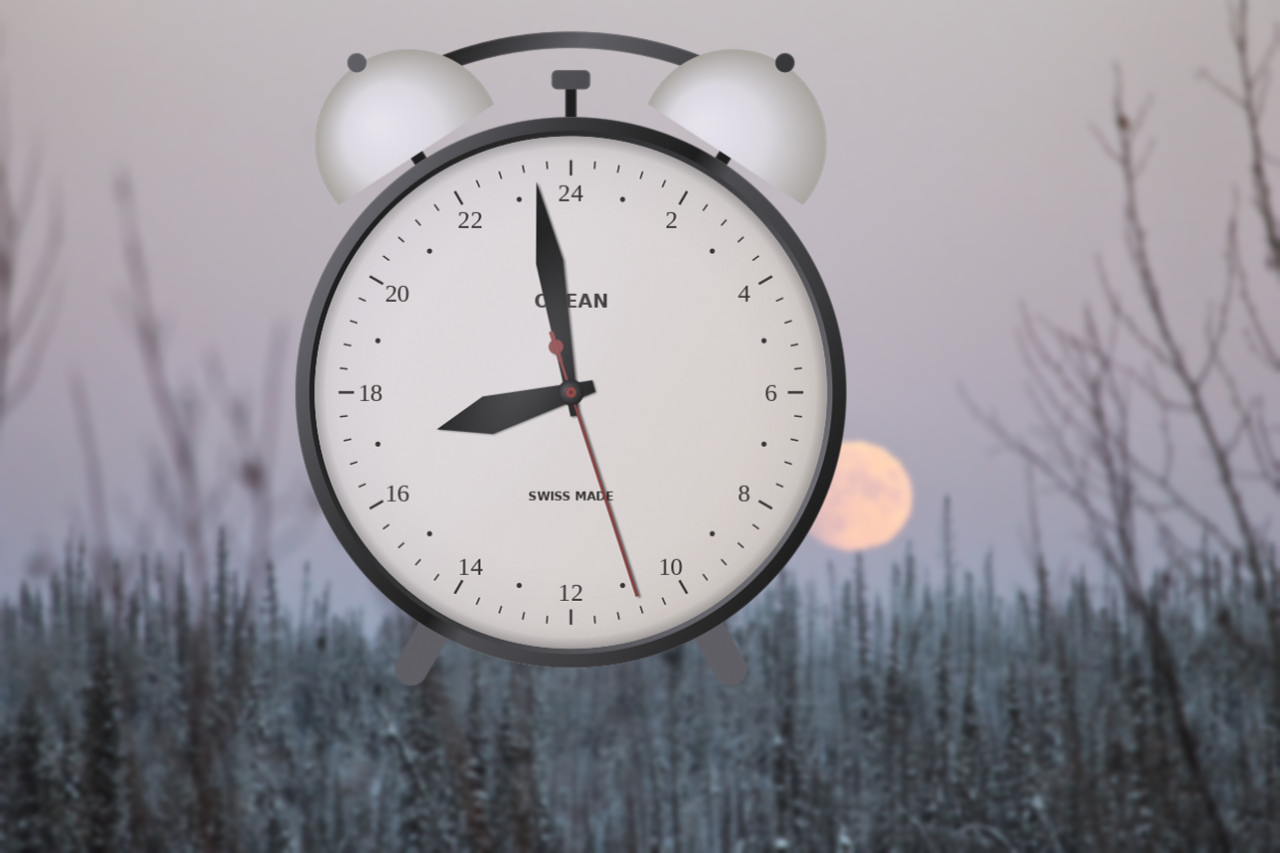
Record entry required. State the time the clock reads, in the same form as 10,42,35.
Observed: 16,58,27
